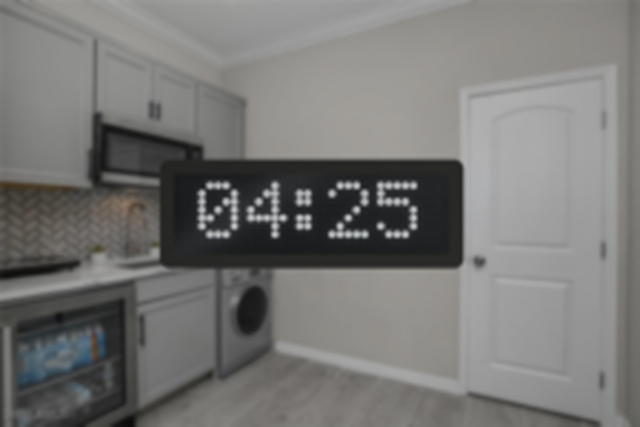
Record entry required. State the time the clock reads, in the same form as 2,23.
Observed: 4,25
